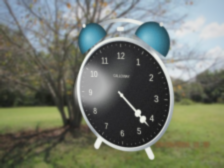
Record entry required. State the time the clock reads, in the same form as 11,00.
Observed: 4,22
